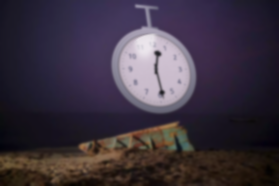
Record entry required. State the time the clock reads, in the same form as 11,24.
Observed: 12,29
